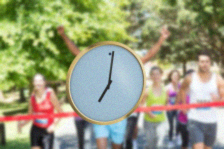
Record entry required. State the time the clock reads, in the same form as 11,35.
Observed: 7,01
